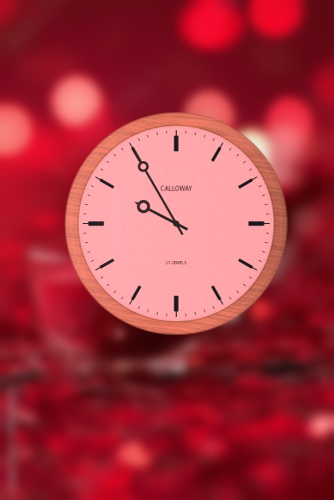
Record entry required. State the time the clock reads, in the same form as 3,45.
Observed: 9,55
